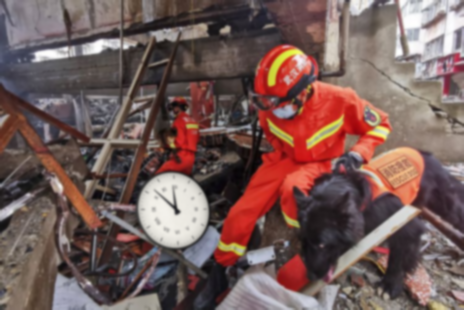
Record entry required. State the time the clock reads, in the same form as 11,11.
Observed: 11,52
